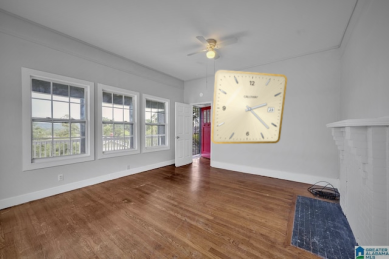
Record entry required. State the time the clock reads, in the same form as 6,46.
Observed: 2,22
